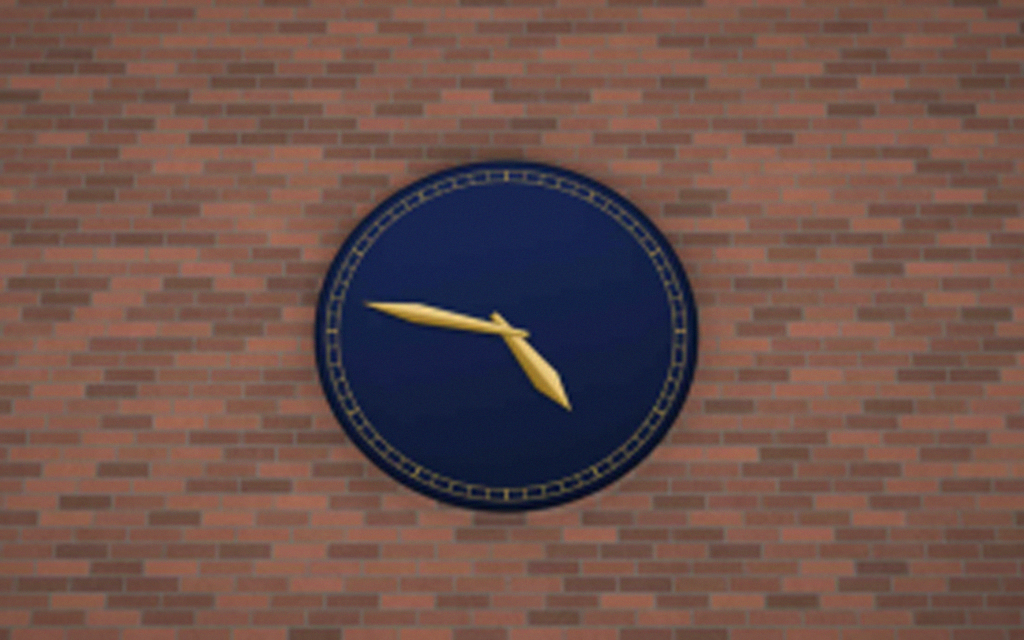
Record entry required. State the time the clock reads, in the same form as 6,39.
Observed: 4,47
